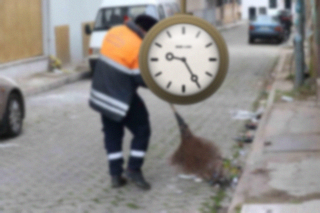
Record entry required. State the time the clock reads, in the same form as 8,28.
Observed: 9,25
